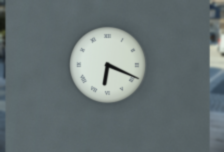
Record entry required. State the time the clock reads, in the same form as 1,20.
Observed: 6,19
